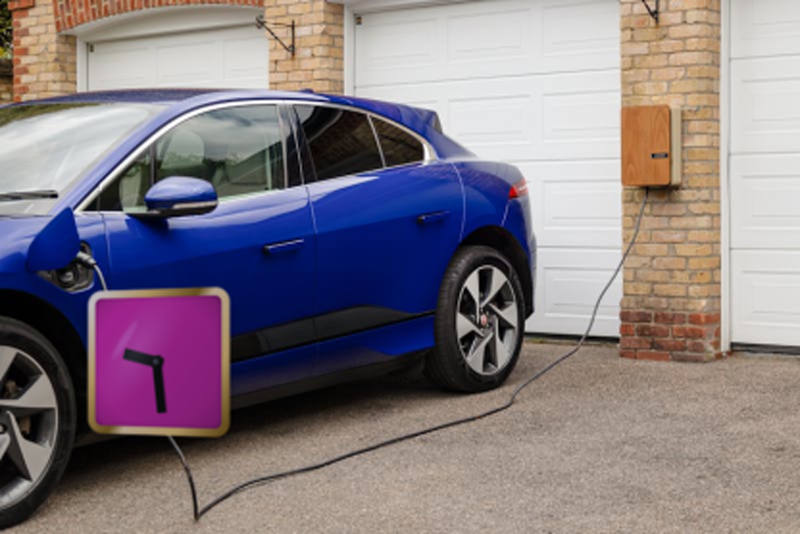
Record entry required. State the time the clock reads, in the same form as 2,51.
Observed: 9,29
